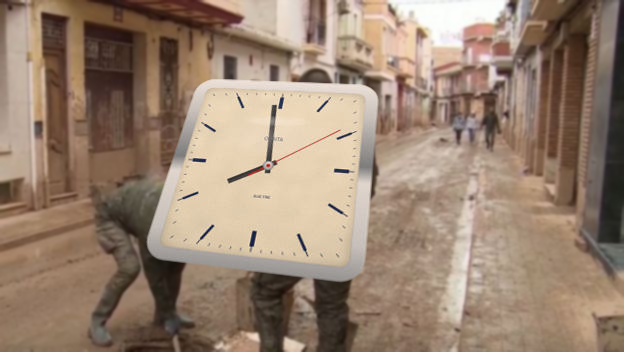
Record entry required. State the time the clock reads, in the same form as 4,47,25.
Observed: 7,59,09
